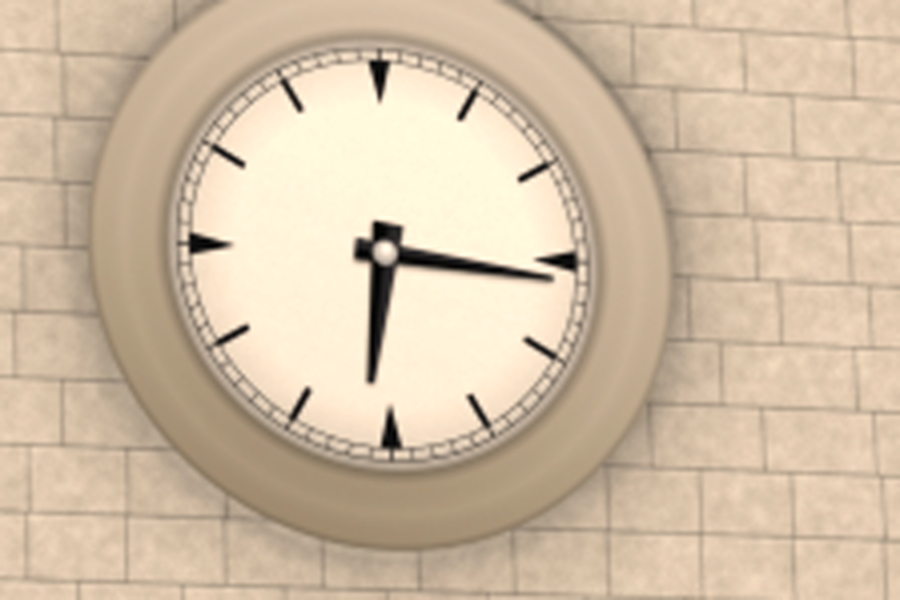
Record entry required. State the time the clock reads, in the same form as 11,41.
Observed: 6,16
